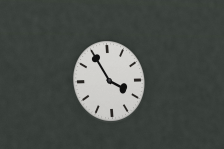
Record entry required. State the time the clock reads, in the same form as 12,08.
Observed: 3,55
